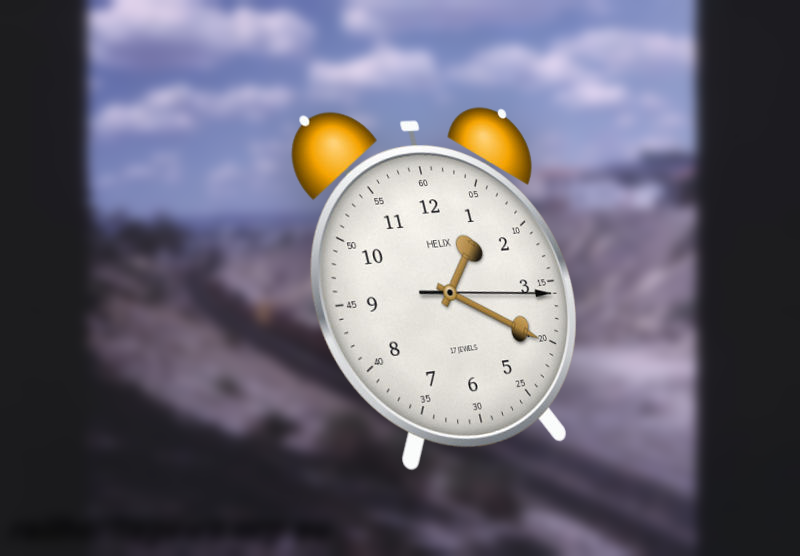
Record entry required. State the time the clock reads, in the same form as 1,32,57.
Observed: 1,20,16
